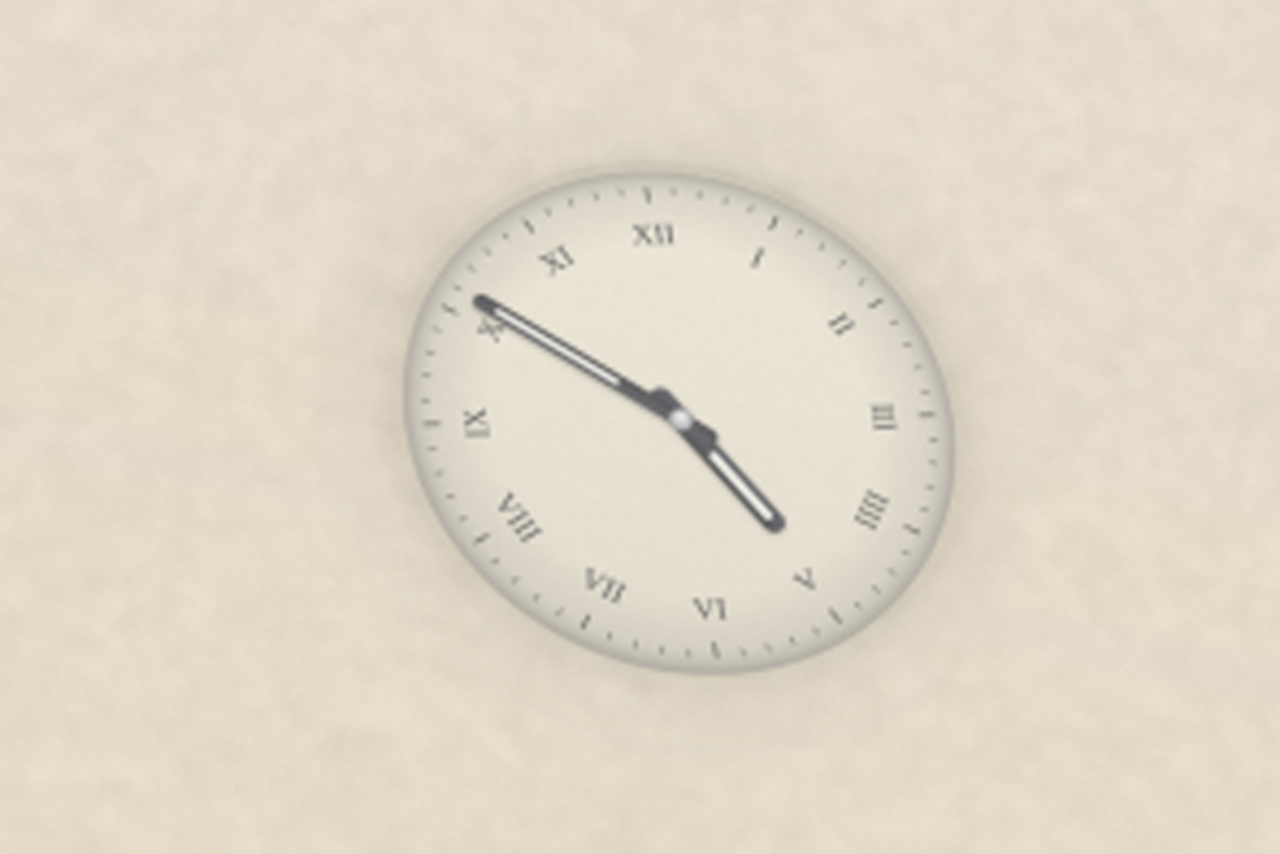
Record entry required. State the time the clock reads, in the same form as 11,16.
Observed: 4,51
